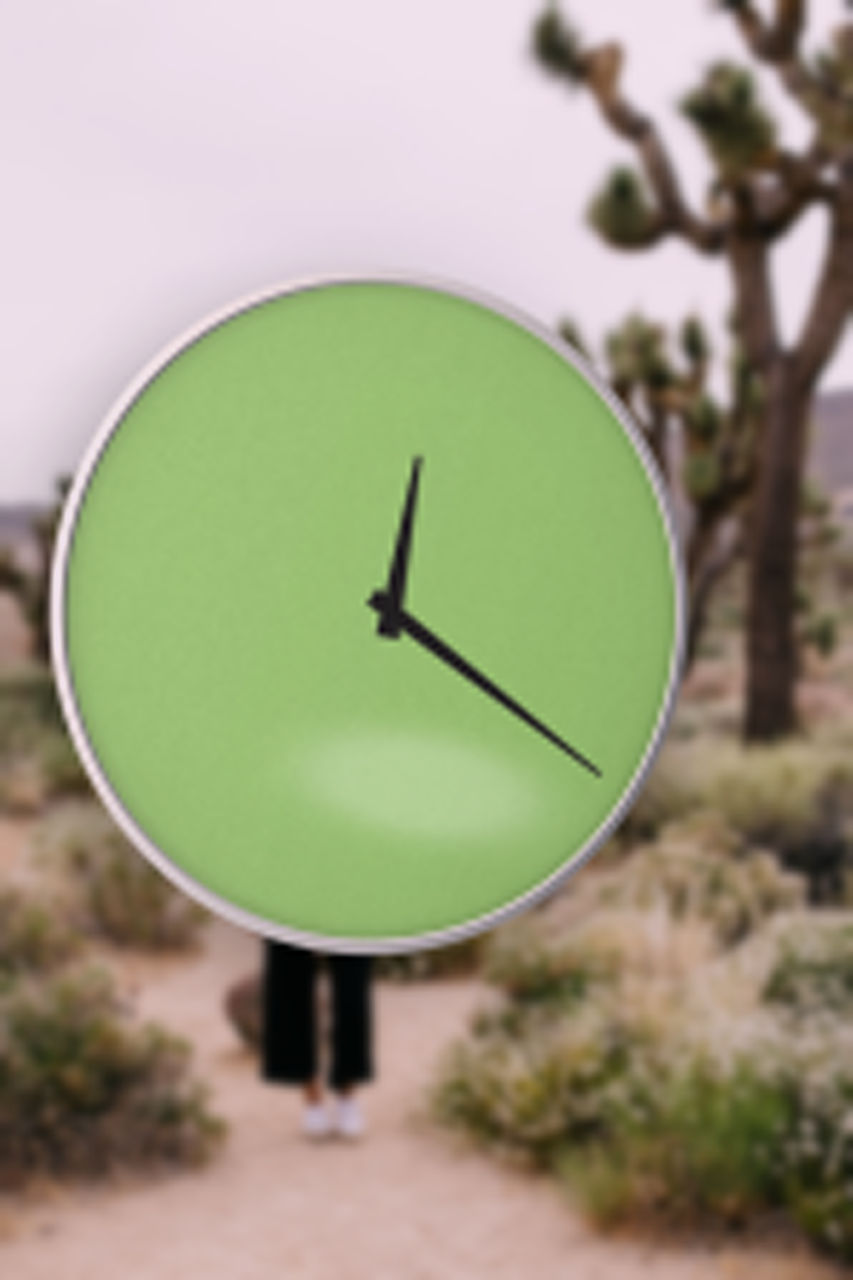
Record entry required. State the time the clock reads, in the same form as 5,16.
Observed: 12,21
